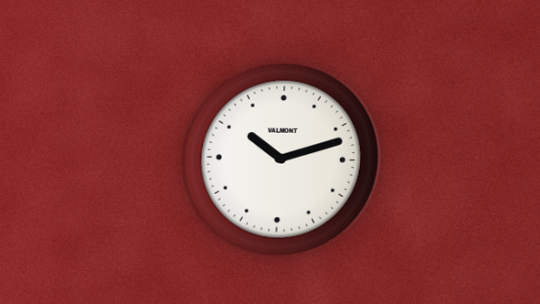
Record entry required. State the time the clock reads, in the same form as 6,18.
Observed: 10,12
